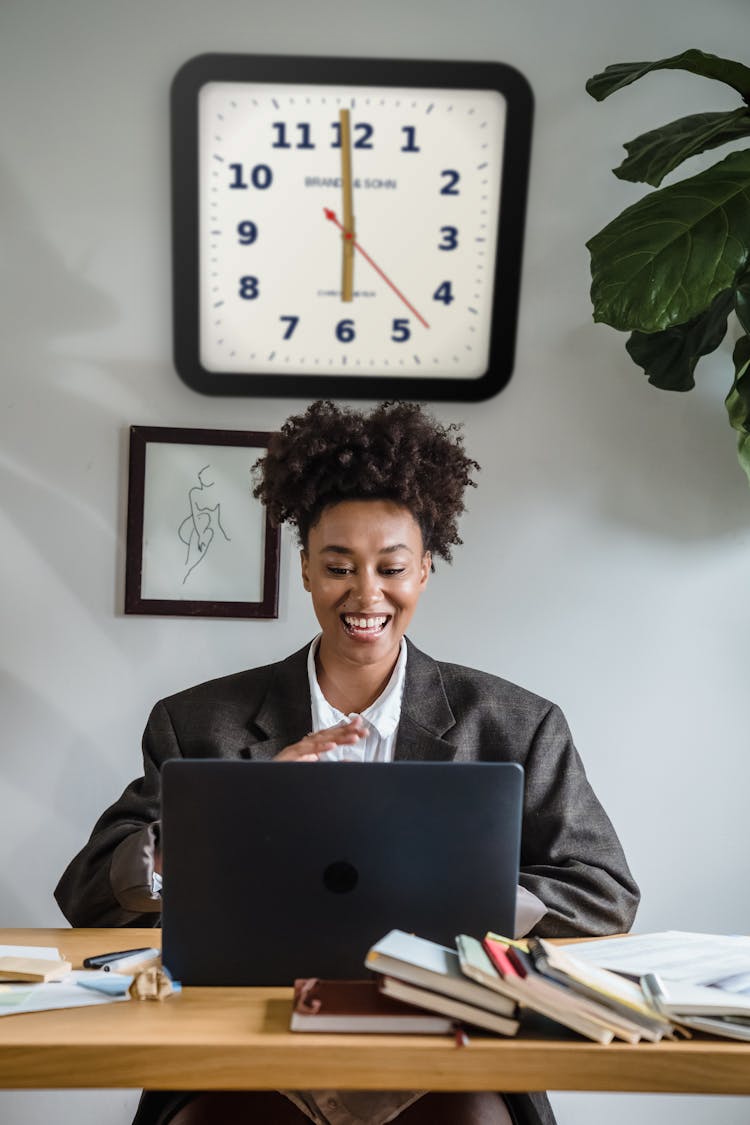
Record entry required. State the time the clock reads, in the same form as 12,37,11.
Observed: 5,59,23
